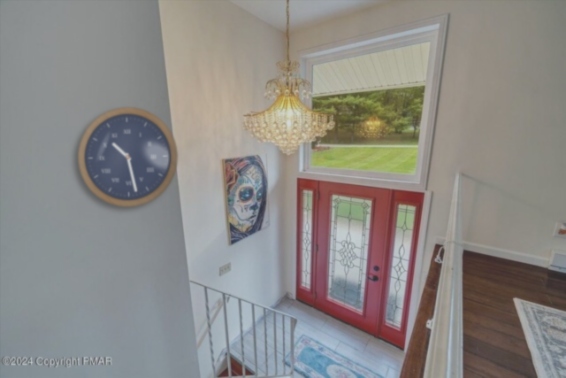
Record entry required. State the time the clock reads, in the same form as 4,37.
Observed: 10,28
